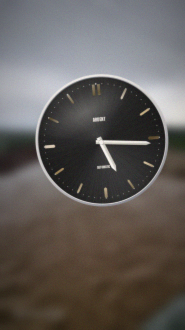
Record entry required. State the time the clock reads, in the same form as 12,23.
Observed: 5,16
